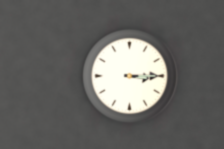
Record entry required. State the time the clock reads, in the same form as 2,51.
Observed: 3,15
